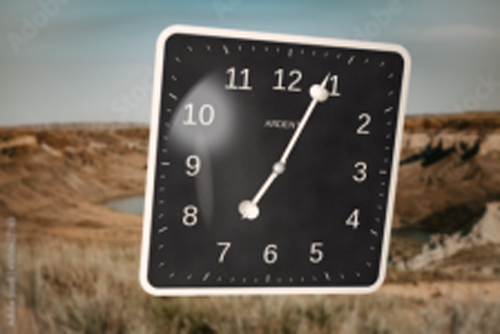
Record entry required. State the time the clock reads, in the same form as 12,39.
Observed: 7,04
